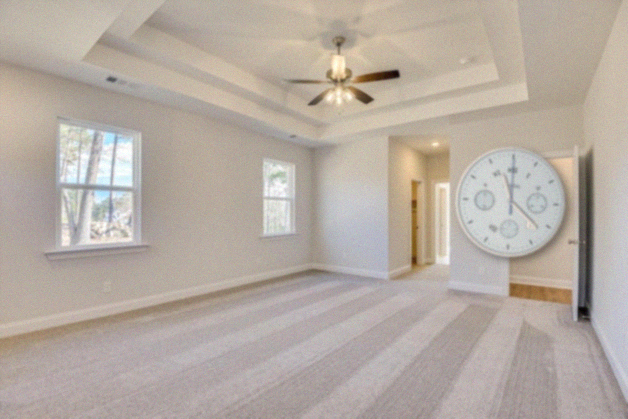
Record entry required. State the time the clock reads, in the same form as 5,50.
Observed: 11,22
